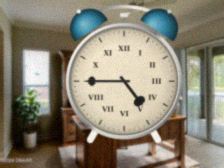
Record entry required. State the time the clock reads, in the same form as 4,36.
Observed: 4,45
